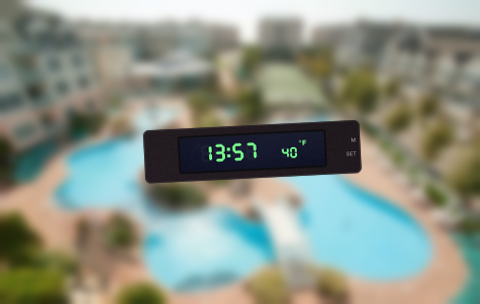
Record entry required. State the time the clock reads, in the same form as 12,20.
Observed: 13,57
